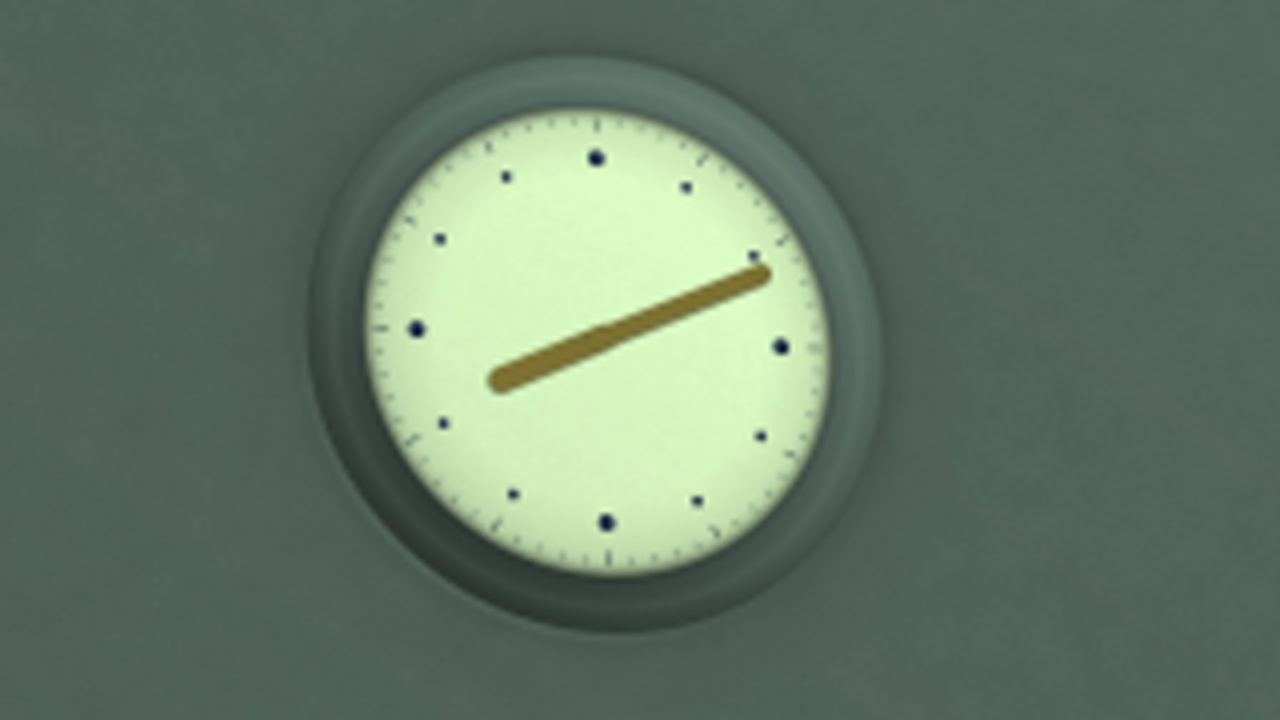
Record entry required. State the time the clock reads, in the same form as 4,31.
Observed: 8,11
